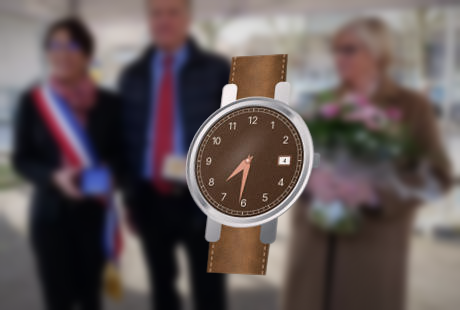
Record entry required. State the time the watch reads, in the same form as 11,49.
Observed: 7,31
